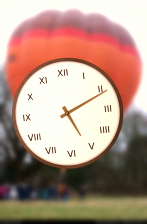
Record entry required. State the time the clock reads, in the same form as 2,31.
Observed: 5,11
